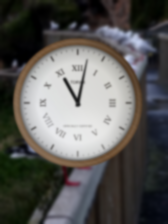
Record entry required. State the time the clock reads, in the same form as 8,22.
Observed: 11,02
